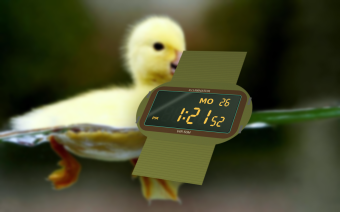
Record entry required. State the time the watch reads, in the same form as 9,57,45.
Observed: 1,21,52
